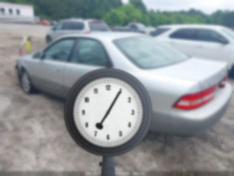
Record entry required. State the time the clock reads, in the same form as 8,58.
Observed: 7,05
